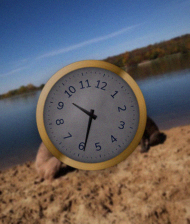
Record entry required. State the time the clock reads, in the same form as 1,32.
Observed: 9,29
